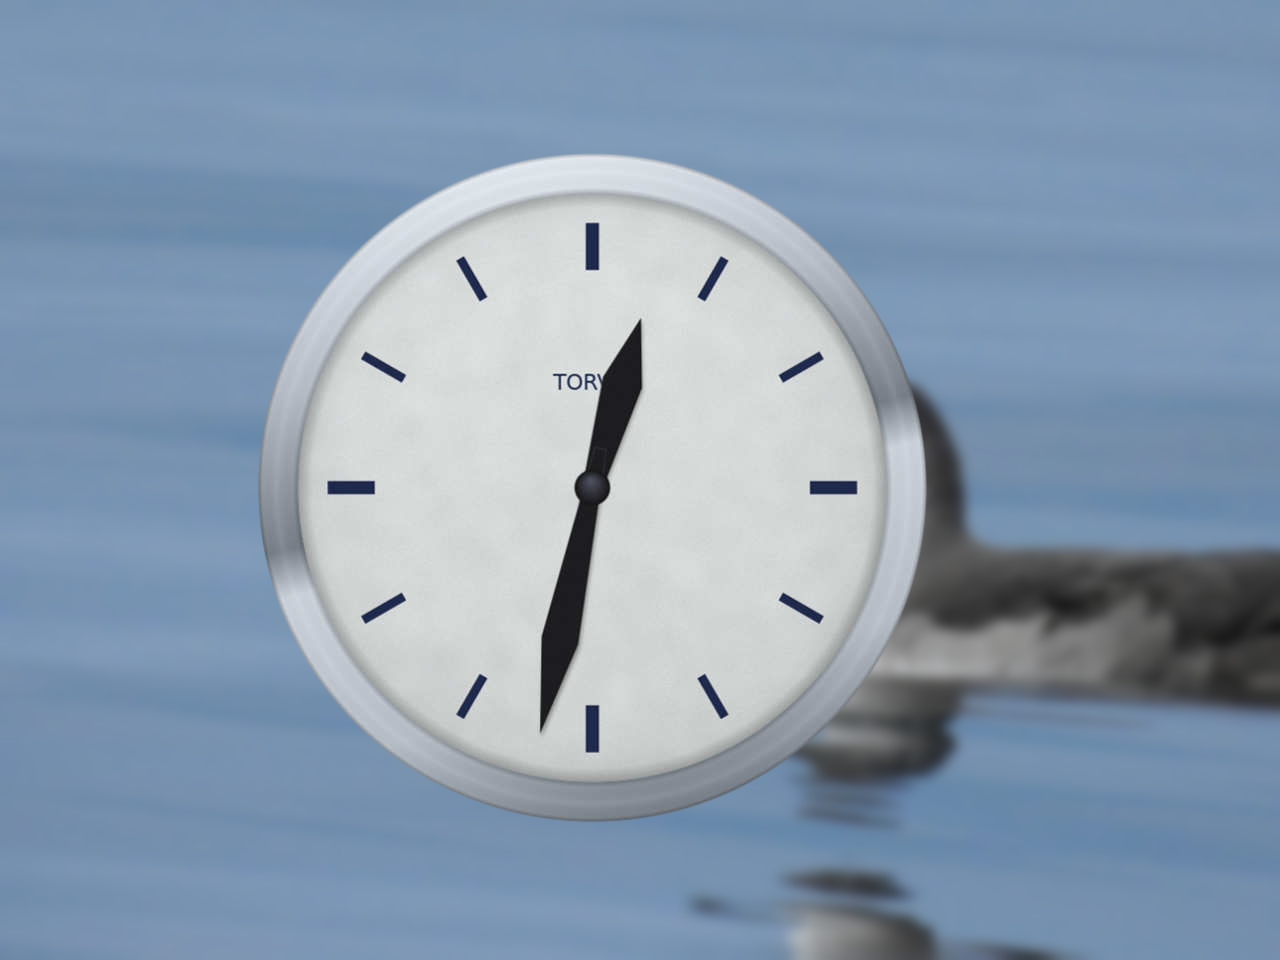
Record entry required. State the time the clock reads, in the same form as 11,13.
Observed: 12,32
